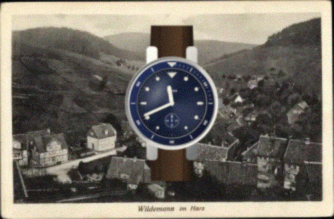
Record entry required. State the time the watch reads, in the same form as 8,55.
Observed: 11,41
